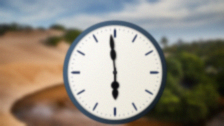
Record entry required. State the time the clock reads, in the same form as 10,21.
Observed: 5,59
